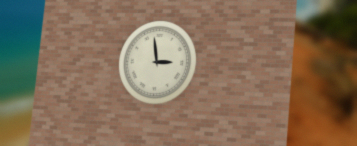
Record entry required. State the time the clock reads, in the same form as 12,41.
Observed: 2,58
